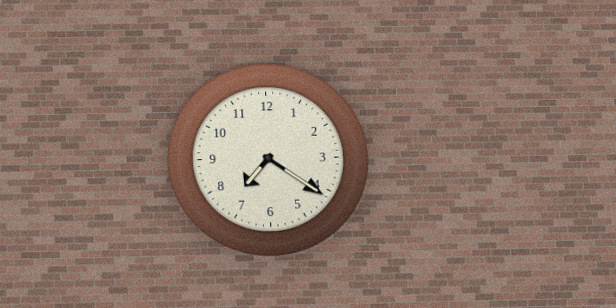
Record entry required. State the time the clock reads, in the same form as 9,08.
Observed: 7,21
